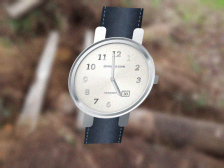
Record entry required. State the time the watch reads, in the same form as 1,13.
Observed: 4,59
